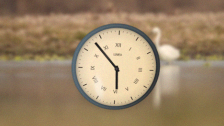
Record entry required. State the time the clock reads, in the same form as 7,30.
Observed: 5,53
